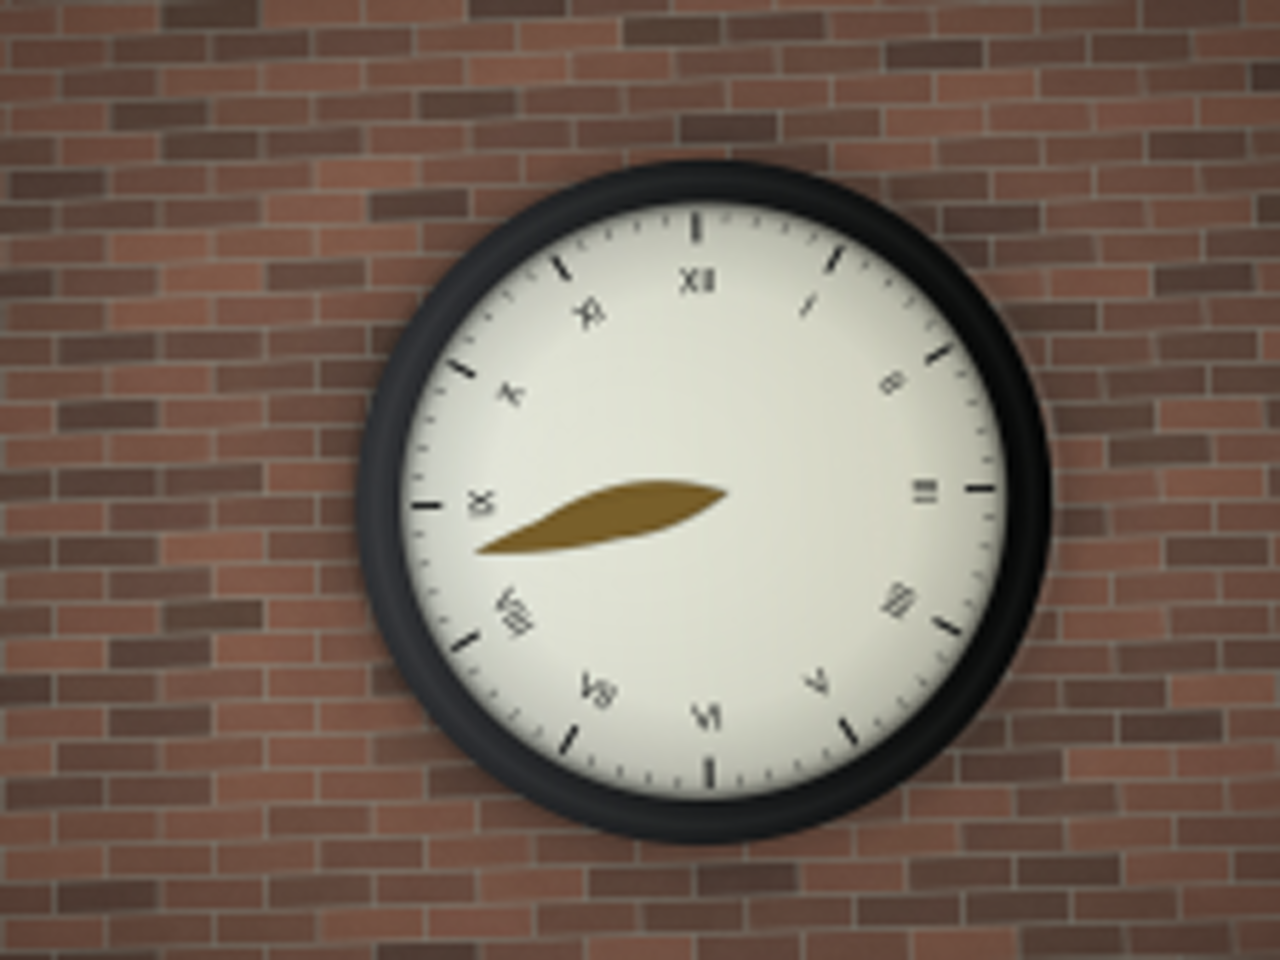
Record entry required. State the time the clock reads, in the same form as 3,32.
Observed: 8,43
